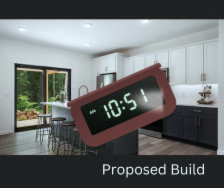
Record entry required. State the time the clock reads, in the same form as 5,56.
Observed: 10,51
